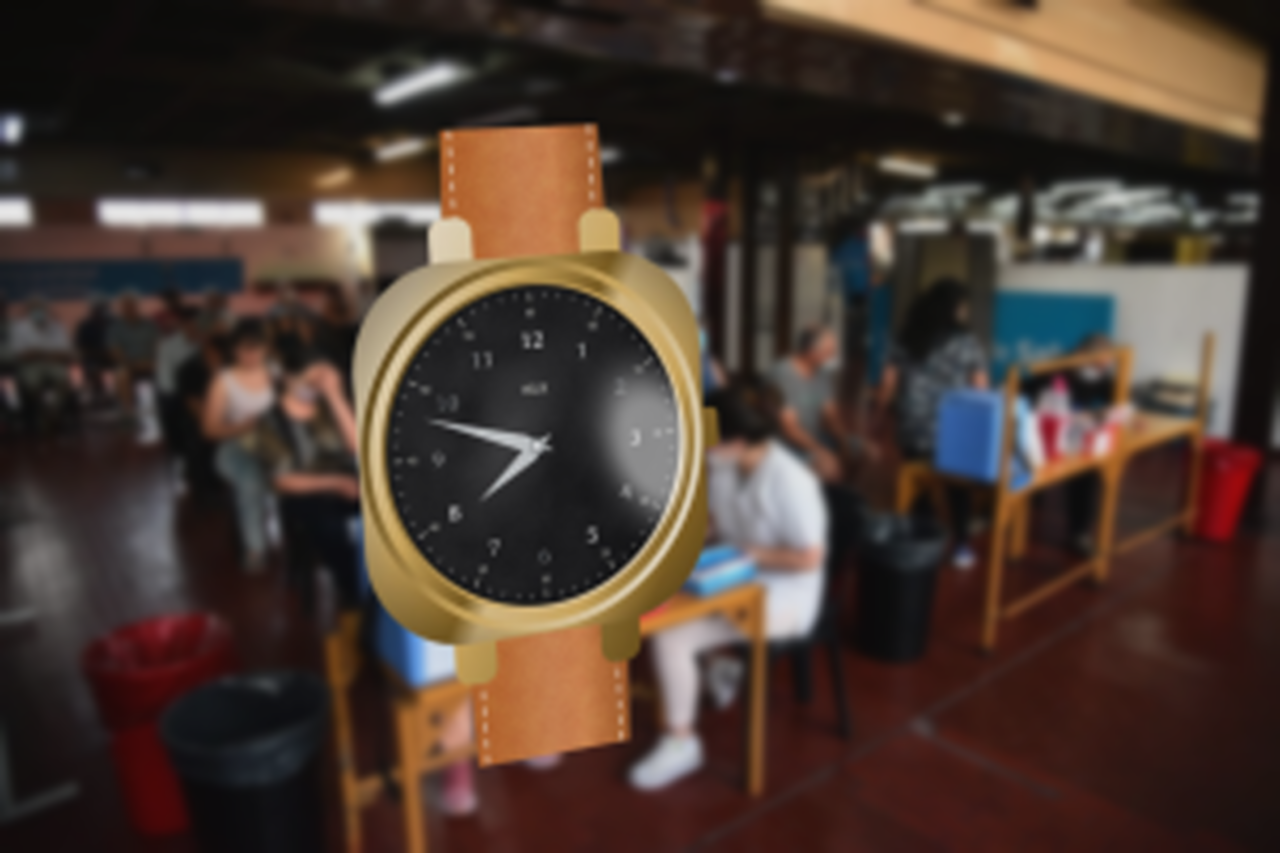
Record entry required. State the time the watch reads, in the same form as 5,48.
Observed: 7,48
